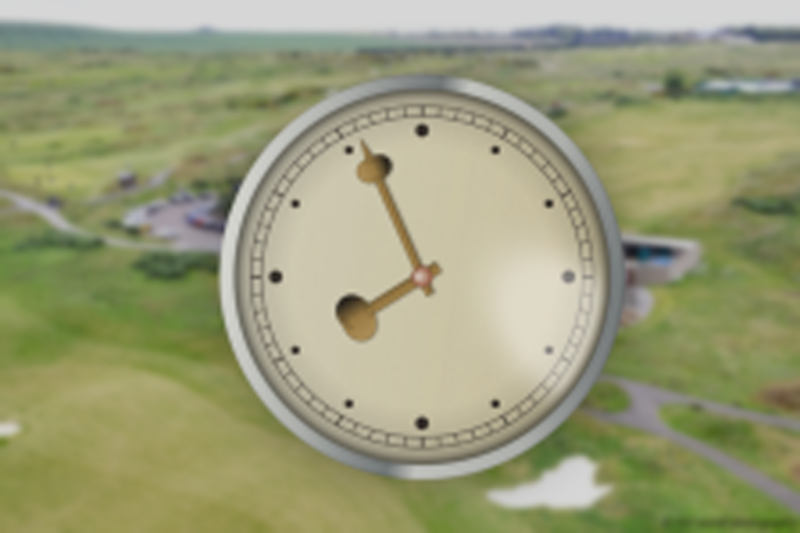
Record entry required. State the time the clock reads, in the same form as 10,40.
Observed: 7,56
